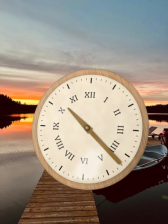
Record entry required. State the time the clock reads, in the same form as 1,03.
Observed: 10,22
